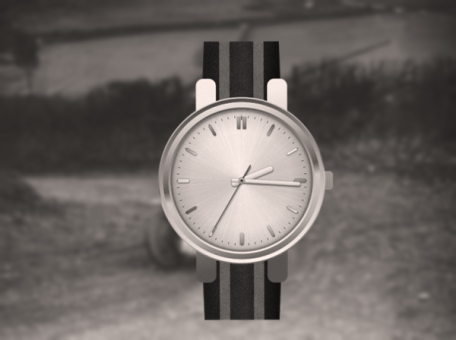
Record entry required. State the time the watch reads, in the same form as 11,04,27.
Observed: 2,15,35
